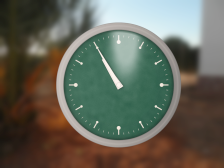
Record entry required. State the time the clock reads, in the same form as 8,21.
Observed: 10,55
